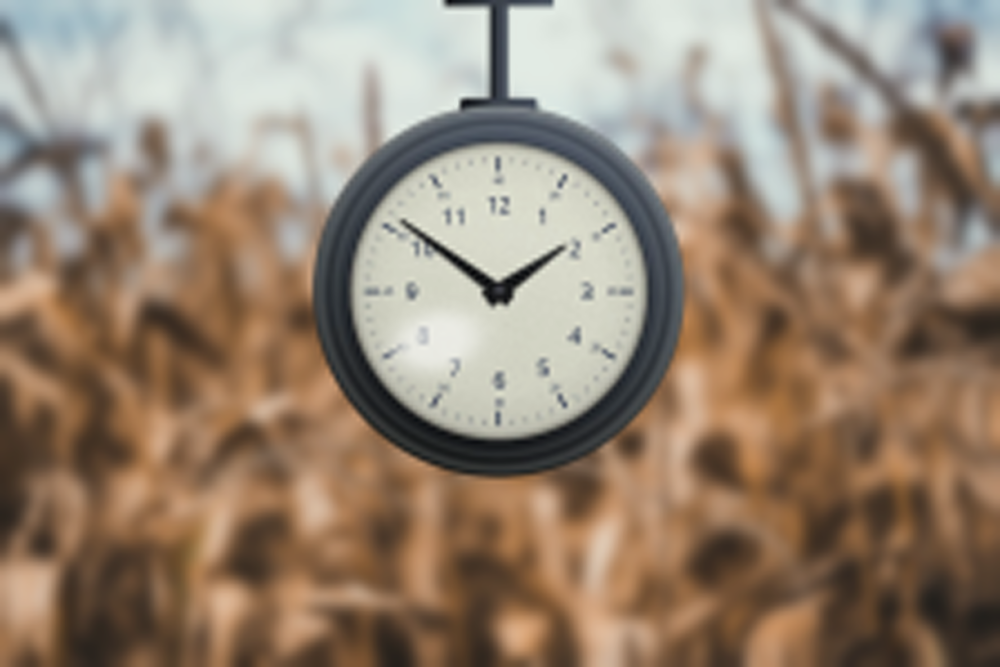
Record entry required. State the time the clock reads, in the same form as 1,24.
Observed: 1,51
